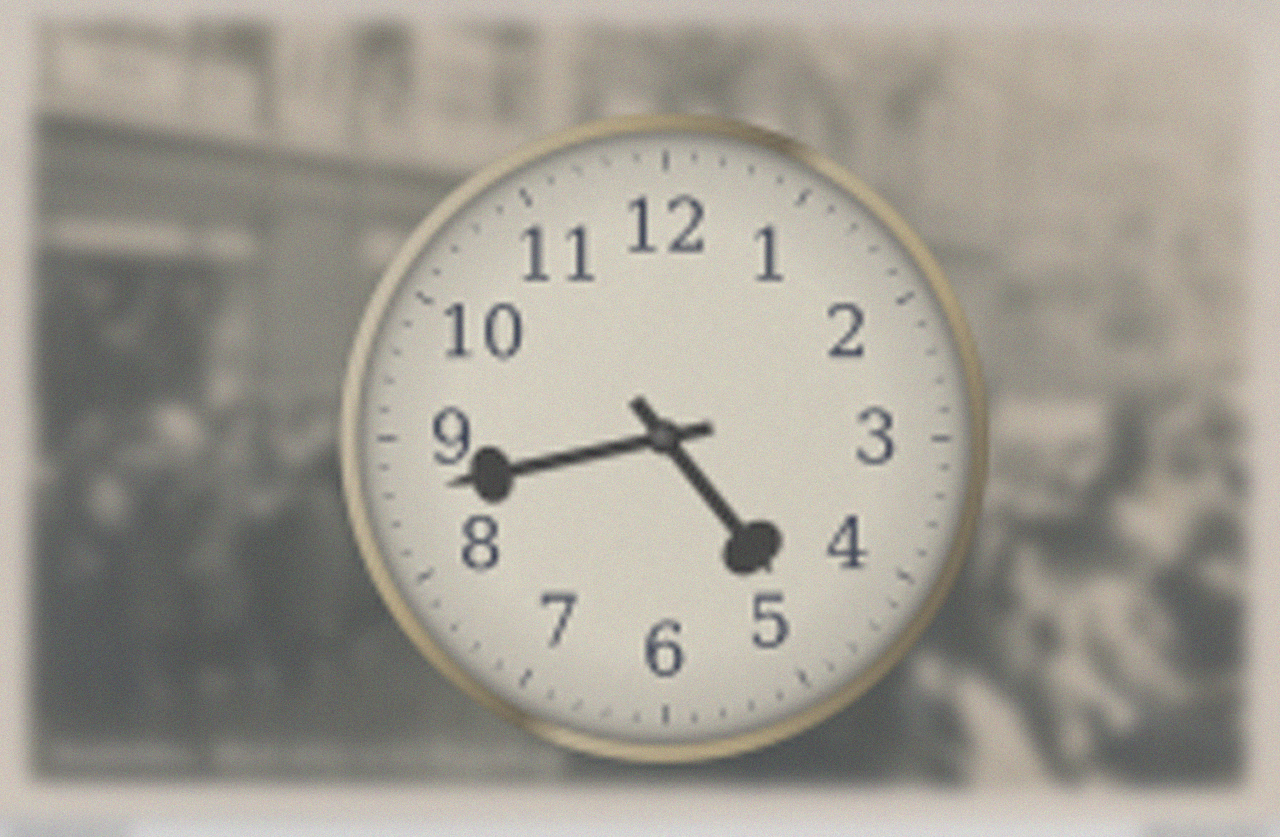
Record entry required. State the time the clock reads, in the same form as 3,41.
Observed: 4,43
